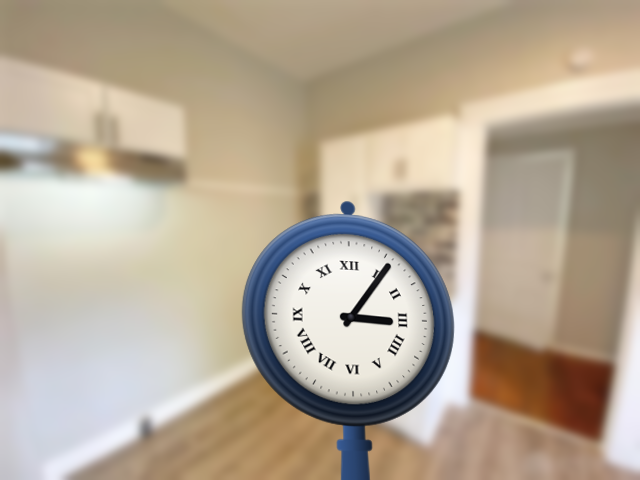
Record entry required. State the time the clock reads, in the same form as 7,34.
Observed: 3,06
